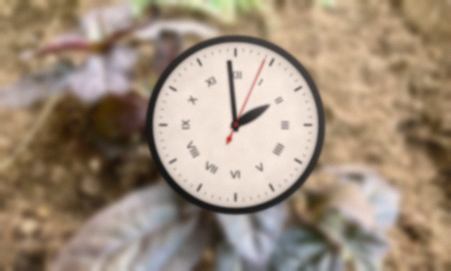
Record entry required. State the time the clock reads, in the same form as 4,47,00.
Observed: 1,59,04
